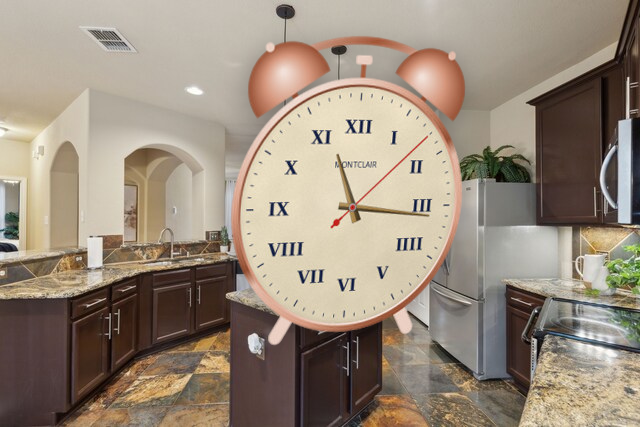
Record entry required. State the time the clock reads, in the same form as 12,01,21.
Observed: 11,16,08
